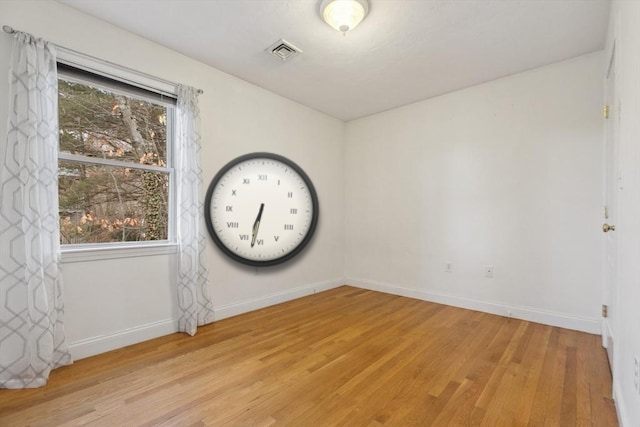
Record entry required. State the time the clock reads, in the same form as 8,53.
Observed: 6,32
